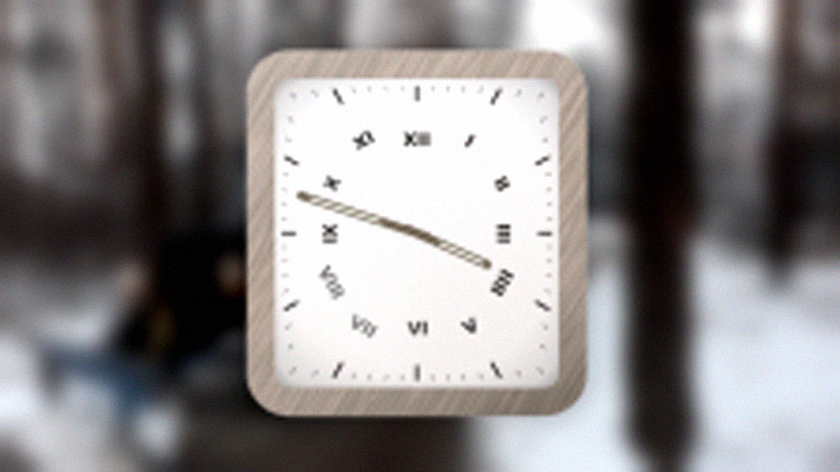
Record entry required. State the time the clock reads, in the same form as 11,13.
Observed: 3,48
